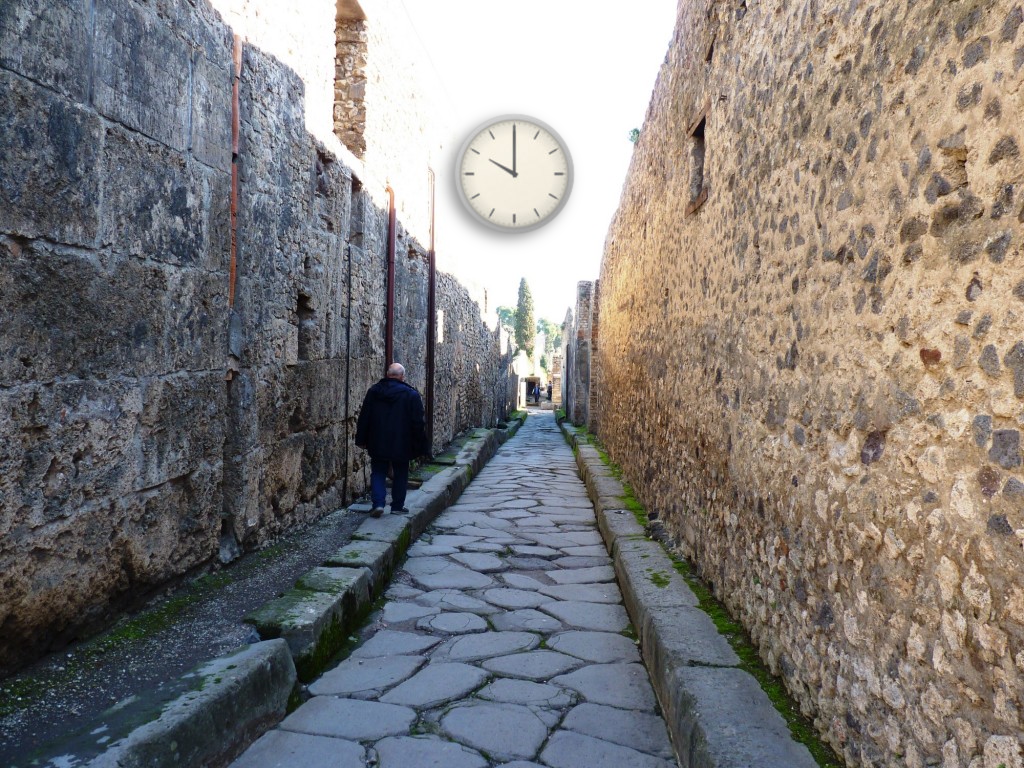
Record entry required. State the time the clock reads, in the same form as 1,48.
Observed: 10,00
